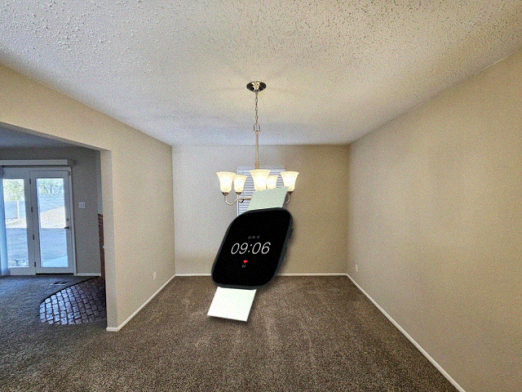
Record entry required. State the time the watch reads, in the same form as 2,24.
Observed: 9,06
